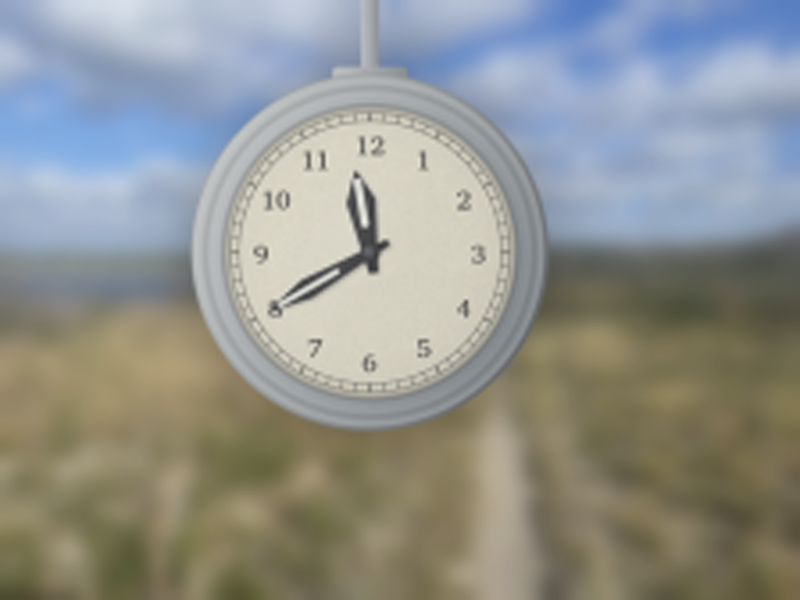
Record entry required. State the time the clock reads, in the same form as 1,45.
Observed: 11,40
